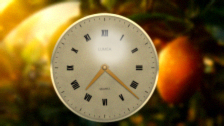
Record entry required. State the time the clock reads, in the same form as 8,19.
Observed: 7,22
